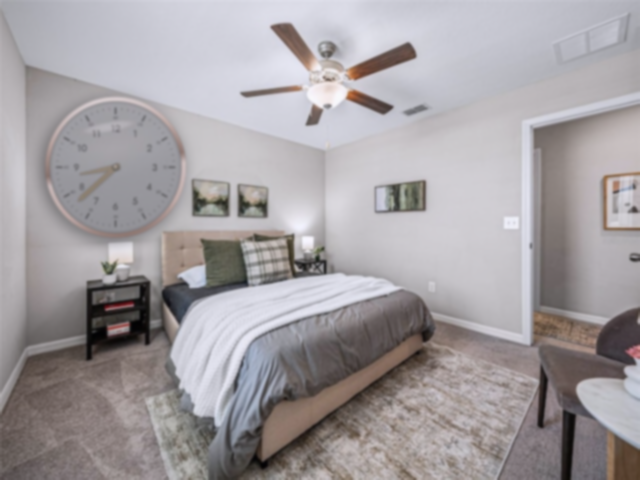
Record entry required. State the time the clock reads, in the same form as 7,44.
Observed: 8,38
